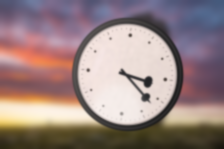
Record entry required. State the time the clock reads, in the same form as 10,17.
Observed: 3,22
